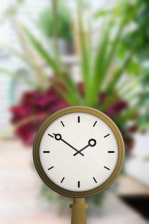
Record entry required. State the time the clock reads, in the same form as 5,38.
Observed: 1,51
